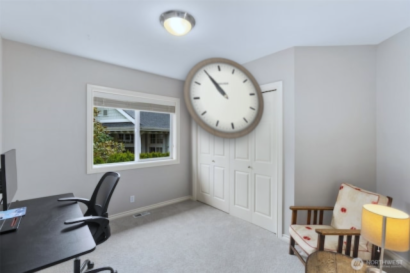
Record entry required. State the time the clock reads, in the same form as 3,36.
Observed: 10,55
